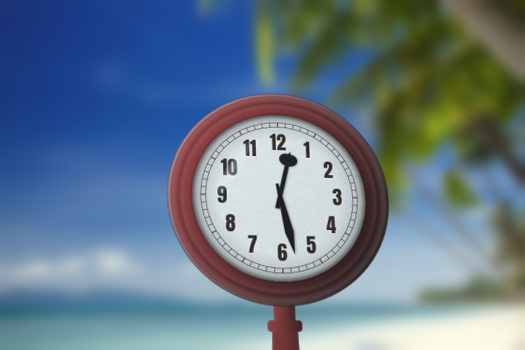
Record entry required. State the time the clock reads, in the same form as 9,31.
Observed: 12,28
